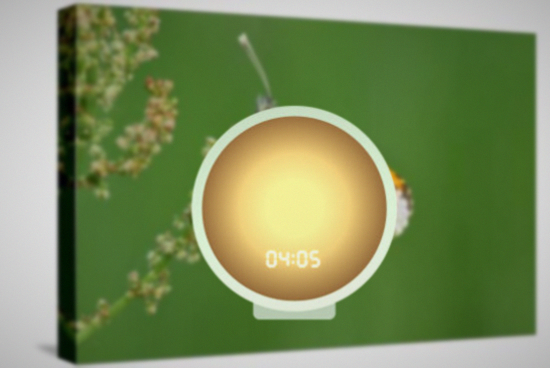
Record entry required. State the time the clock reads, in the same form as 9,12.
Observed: 4,05
